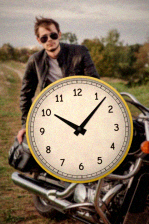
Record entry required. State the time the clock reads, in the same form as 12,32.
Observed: 10,07
